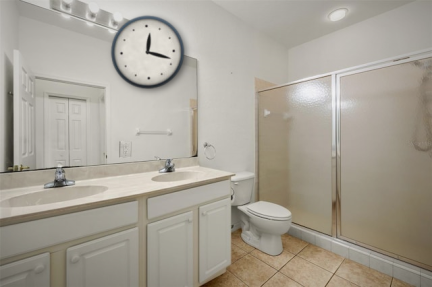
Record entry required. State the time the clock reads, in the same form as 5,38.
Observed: 12,18
